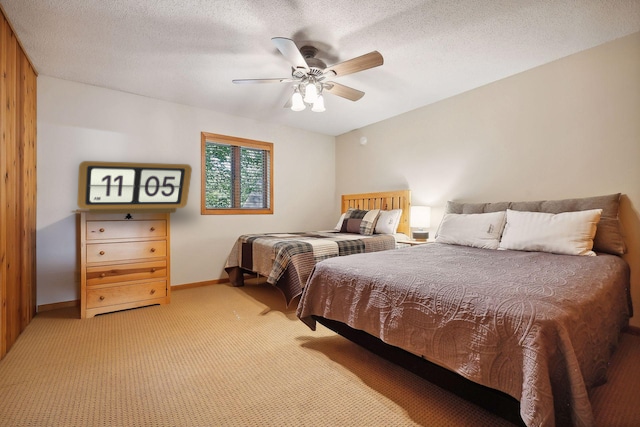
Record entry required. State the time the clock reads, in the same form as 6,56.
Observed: 11,05
